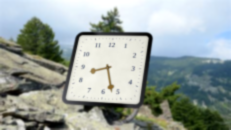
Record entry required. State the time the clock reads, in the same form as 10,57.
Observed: 8,27
